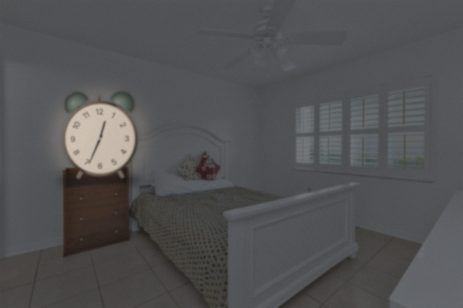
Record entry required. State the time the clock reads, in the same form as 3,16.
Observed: 12,34
